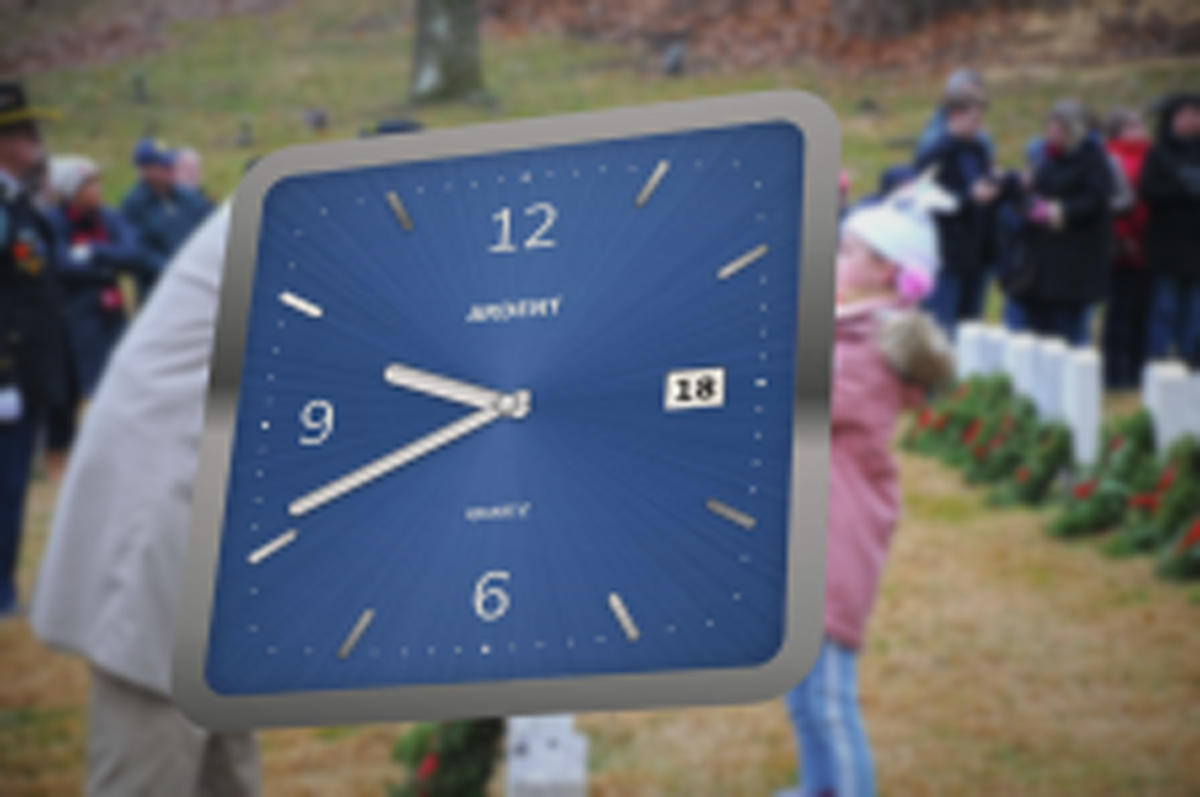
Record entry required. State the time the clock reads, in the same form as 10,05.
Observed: 9,41
